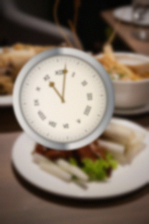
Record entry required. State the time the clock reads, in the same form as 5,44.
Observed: 11,02
